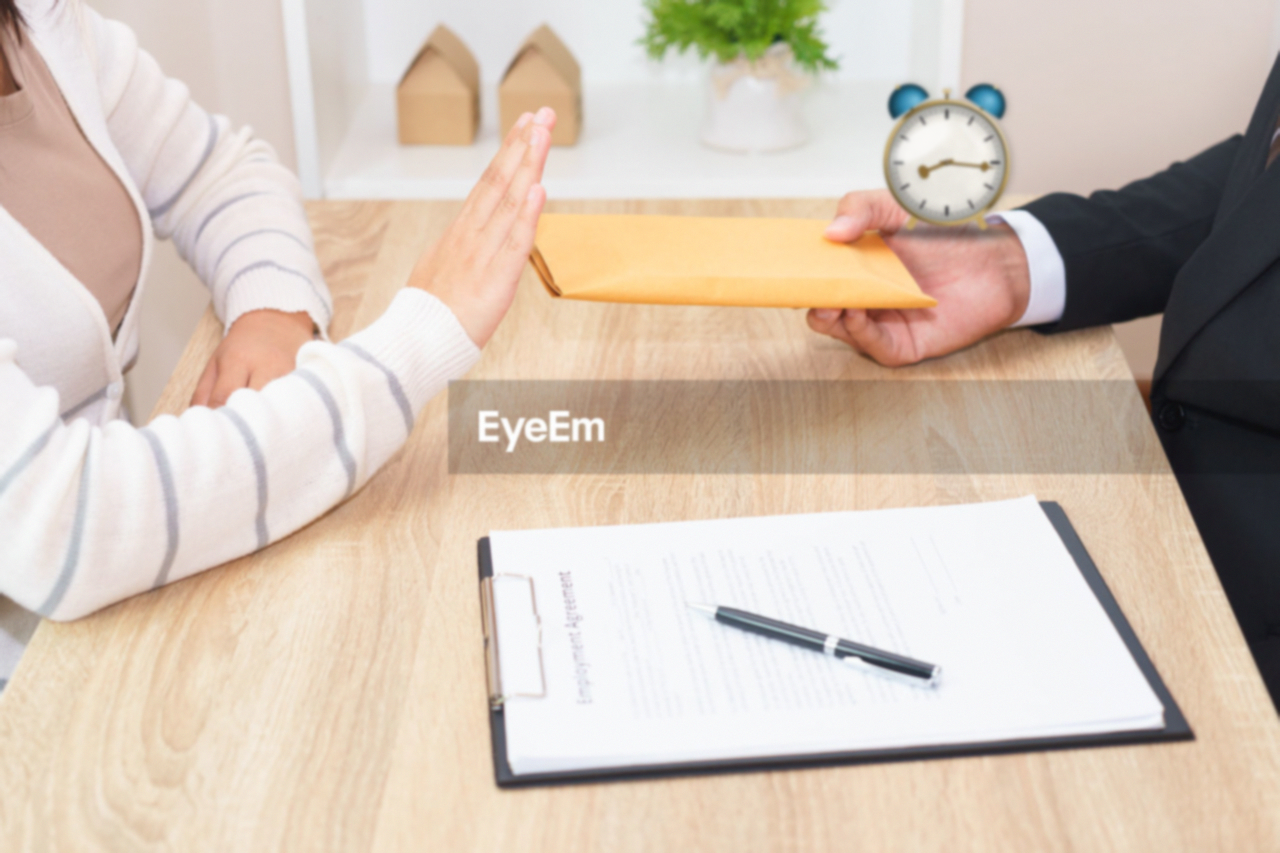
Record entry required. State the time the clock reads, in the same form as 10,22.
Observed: 8,16
